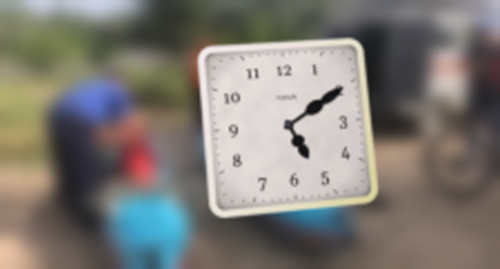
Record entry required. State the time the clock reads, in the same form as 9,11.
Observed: 5,10
